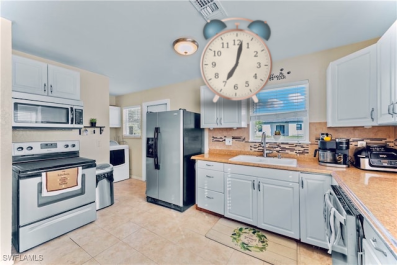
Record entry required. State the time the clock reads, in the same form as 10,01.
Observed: 7,02
